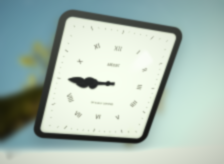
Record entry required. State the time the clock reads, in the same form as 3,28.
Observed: 8,45
